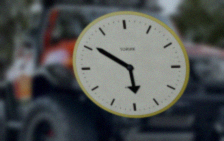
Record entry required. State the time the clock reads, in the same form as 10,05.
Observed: 5,51
